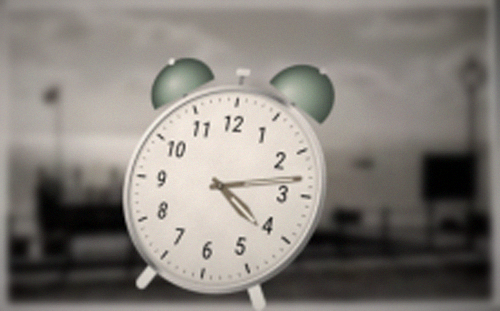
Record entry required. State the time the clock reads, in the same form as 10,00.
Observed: 4,13
